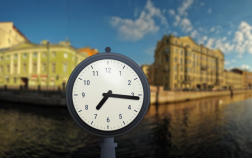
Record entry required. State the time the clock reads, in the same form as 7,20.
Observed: 7,16
